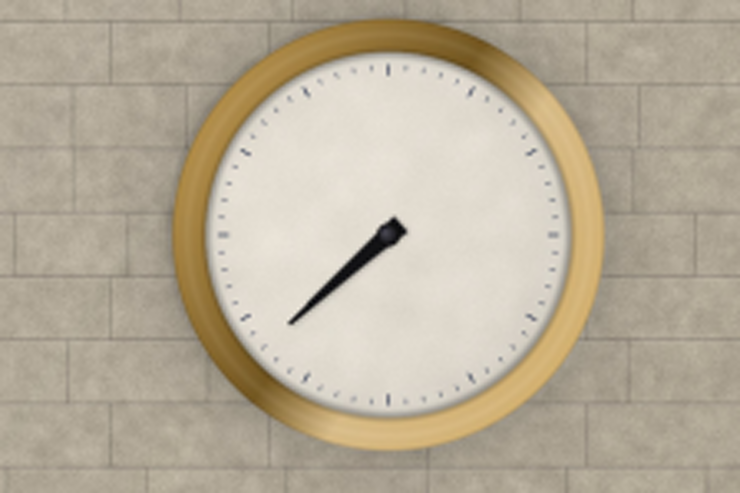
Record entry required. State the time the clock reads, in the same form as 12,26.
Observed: 7,38
